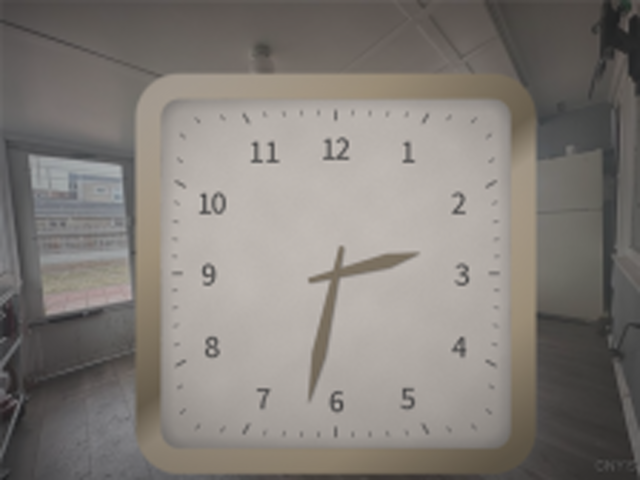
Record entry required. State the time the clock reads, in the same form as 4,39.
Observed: 2,32
